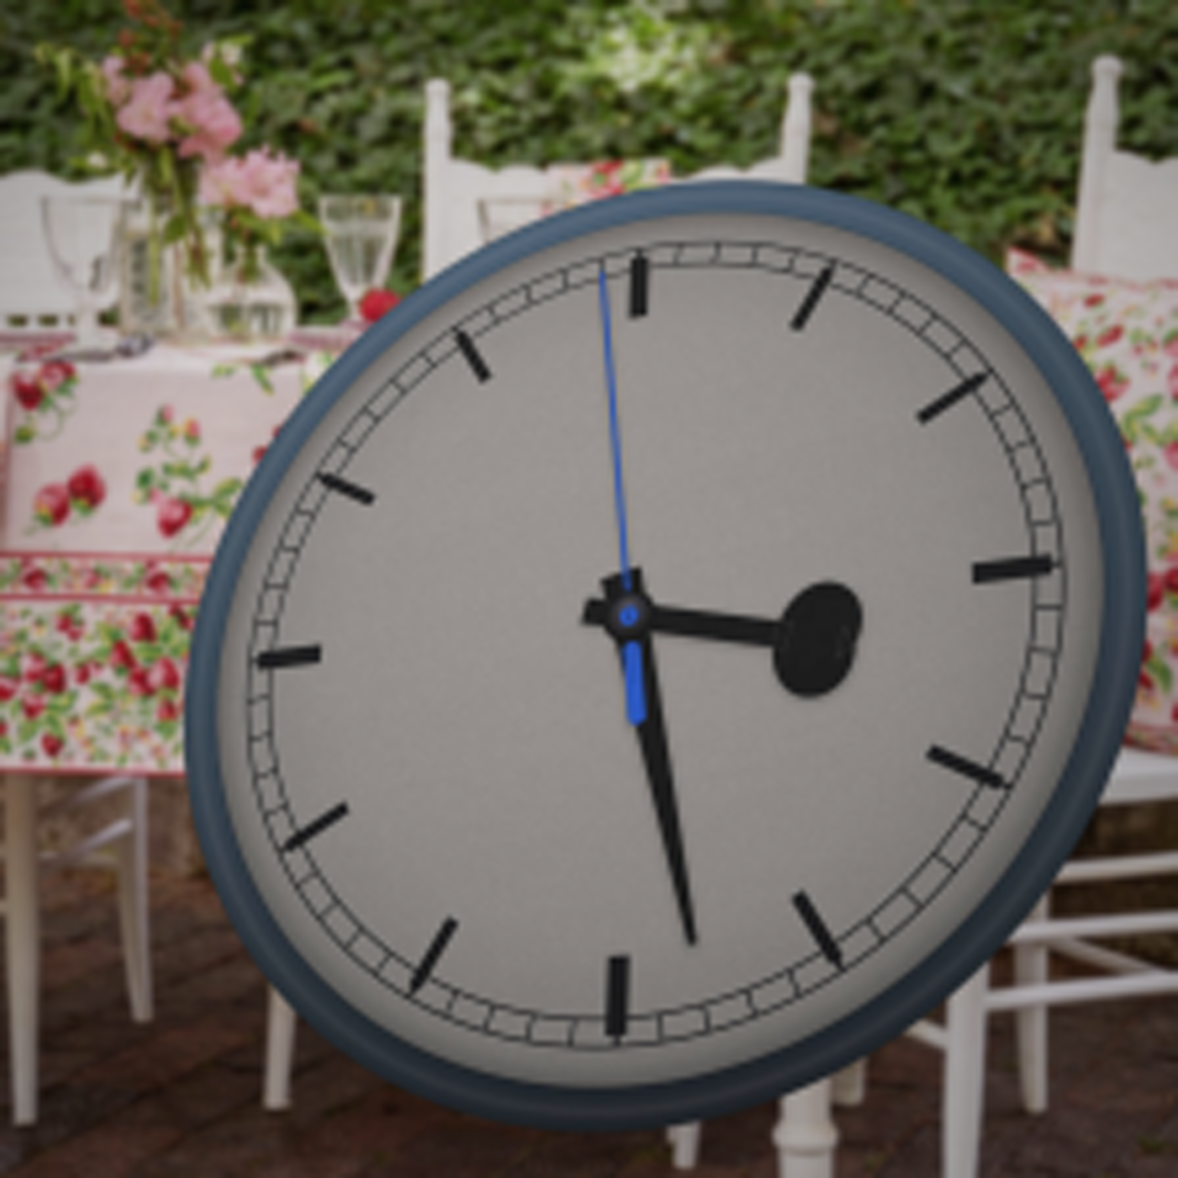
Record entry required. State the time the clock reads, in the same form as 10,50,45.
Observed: 3,27,59
